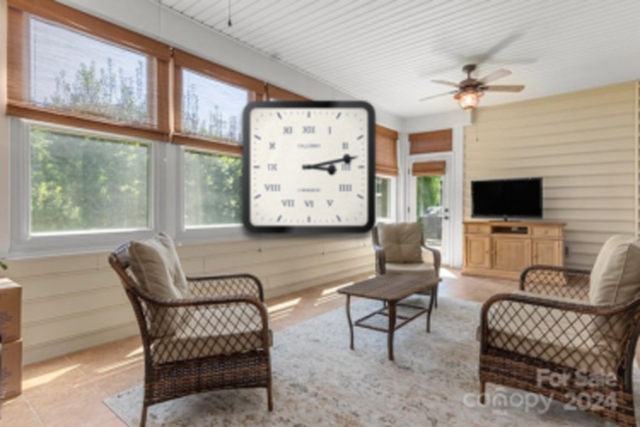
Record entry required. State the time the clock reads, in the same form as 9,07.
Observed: 3,13
